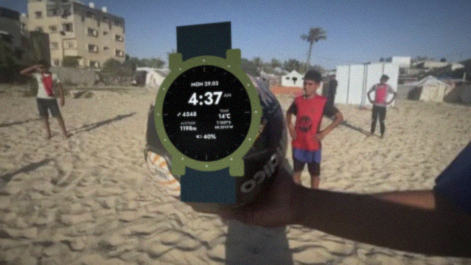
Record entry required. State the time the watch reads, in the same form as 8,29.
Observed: 4,37
